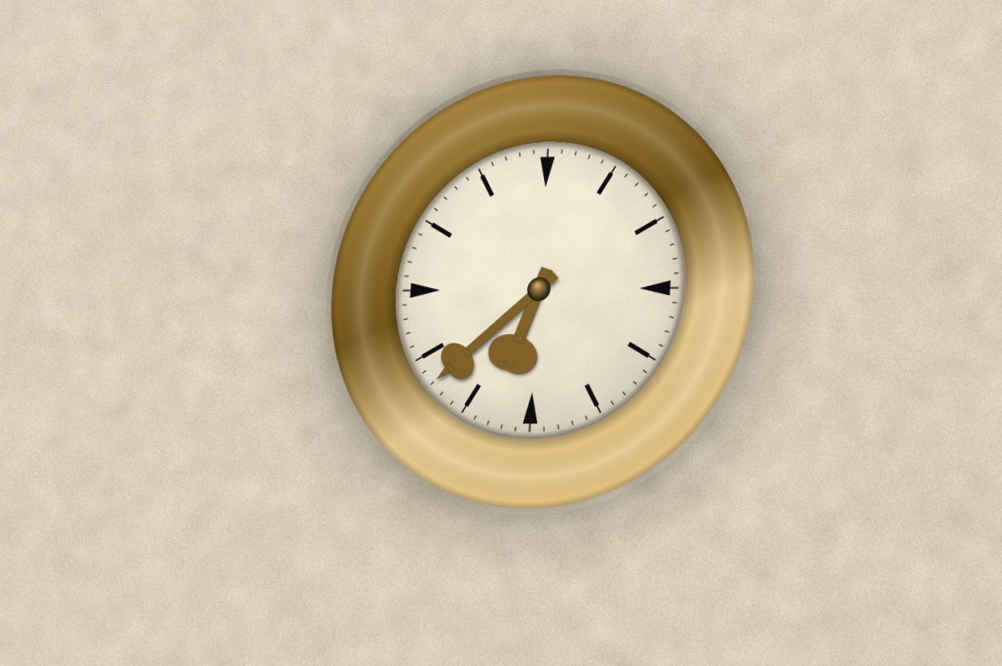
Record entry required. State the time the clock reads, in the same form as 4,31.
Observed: 6,38
